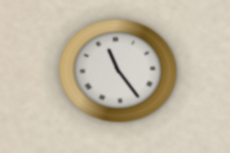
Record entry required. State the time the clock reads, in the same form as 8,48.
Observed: 11,25
